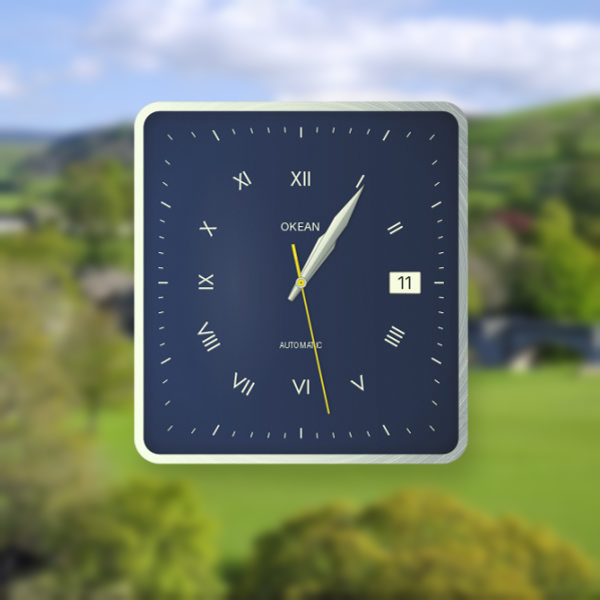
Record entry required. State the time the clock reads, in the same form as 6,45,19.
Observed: 1,05,28
